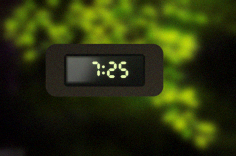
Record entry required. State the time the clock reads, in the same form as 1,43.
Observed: 7,25
